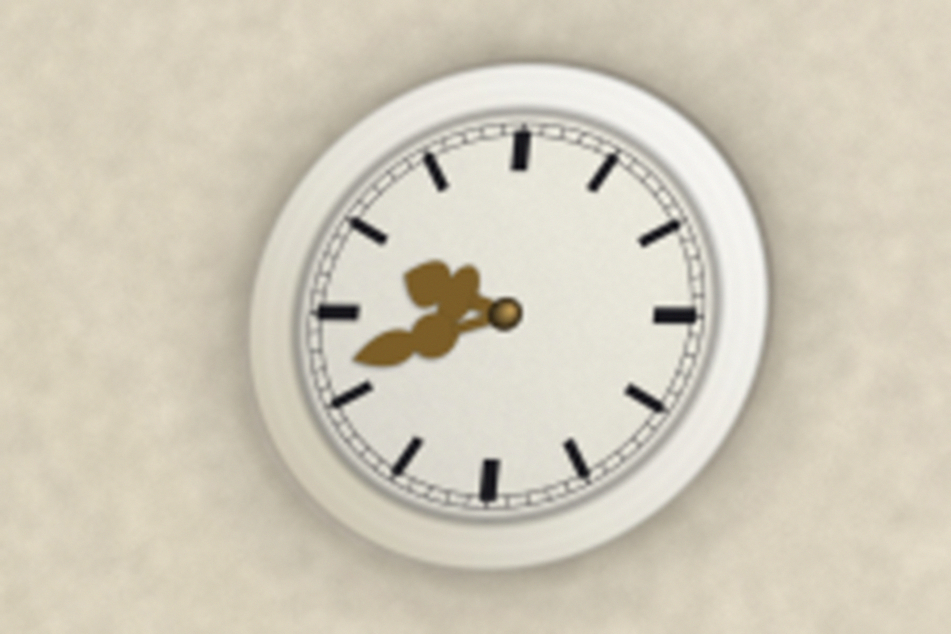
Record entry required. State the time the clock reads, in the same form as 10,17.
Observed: 9,42
